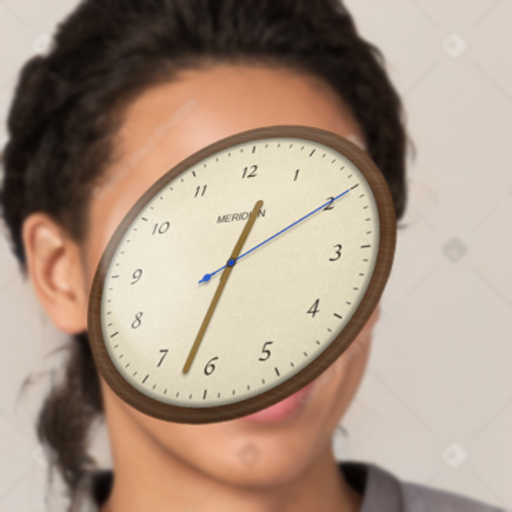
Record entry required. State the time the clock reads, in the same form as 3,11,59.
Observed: 12,32,10
